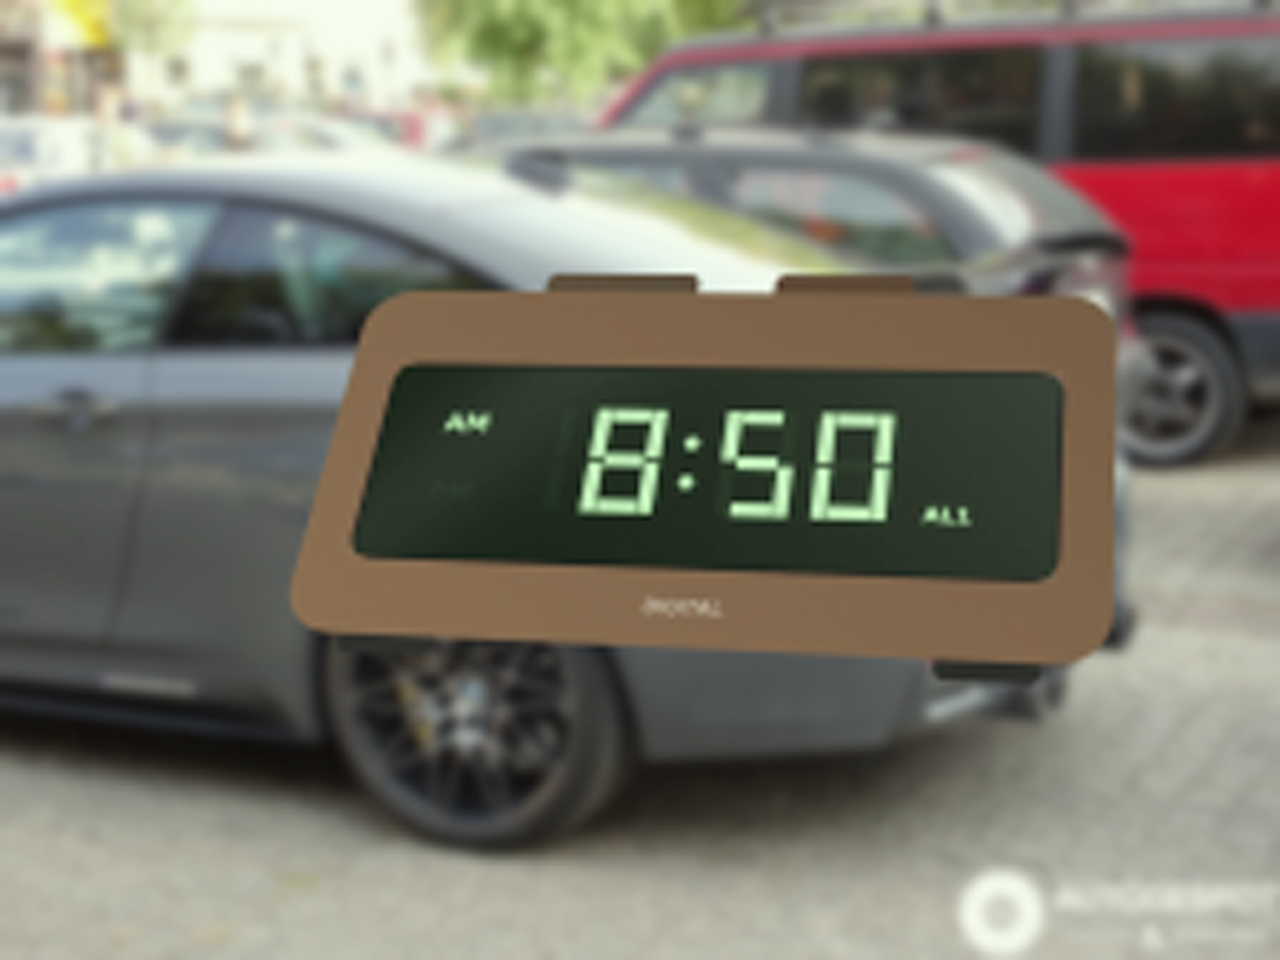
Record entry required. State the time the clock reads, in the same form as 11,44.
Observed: 8,50
